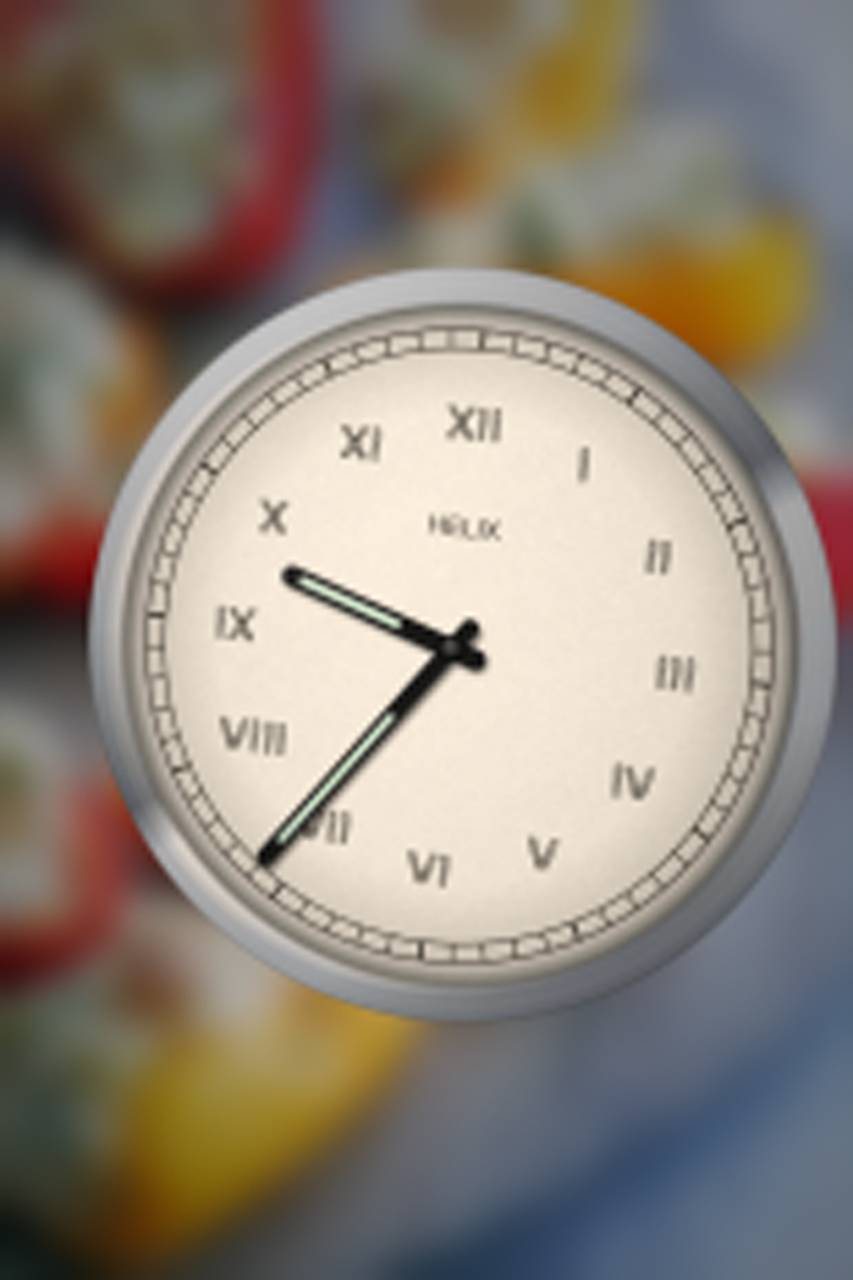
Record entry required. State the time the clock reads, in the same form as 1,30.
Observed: 9,36
